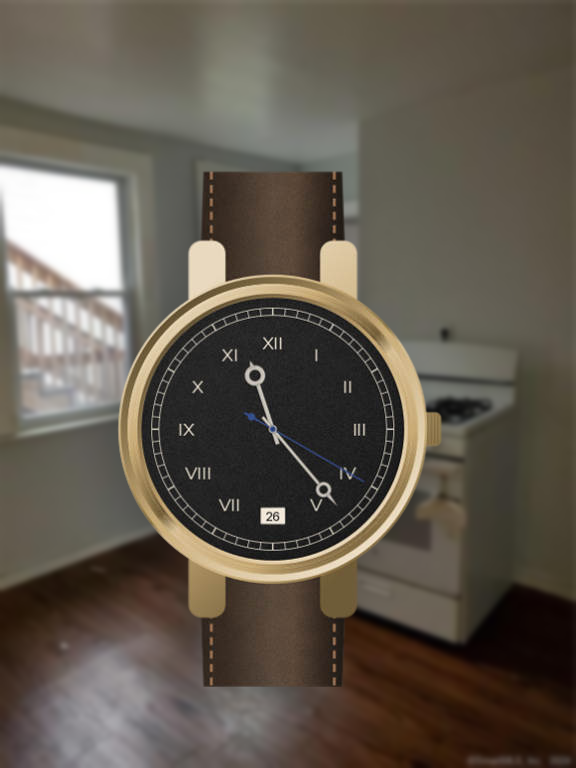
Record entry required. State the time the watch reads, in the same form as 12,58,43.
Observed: 11,23,20
